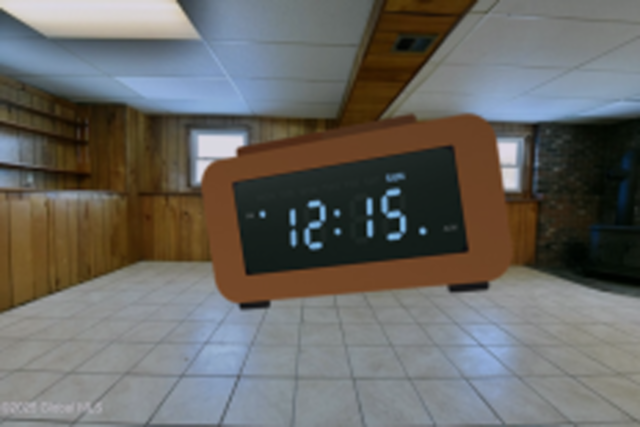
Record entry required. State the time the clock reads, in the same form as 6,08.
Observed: 12,15
